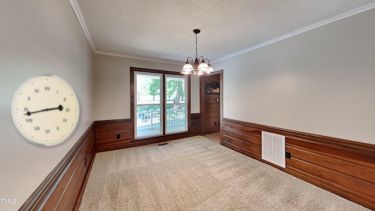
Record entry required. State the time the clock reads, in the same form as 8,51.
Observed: 2,43
